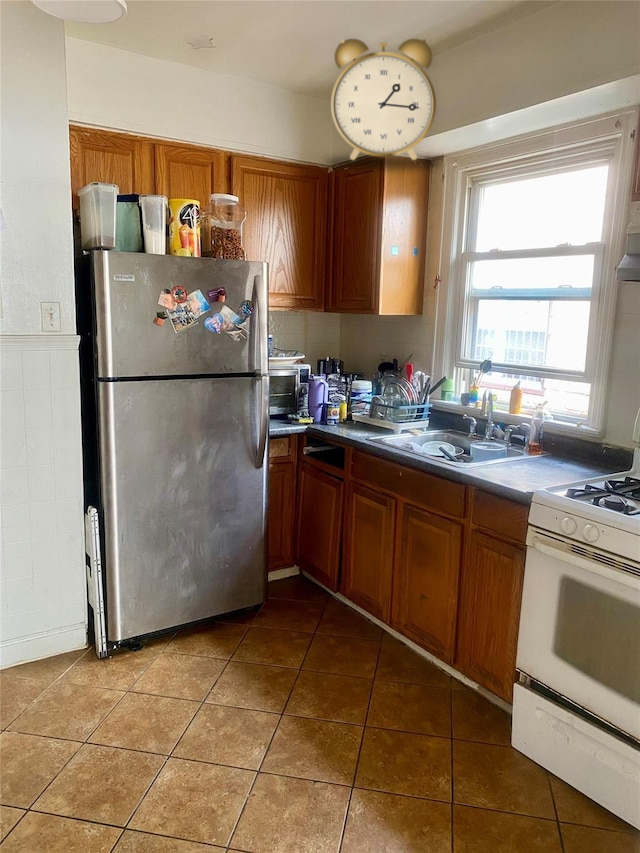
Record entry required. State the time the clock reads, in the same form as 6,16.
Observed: 1,16
